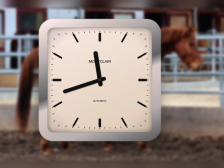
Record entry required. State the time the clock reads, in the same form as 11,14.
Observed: 11,42
